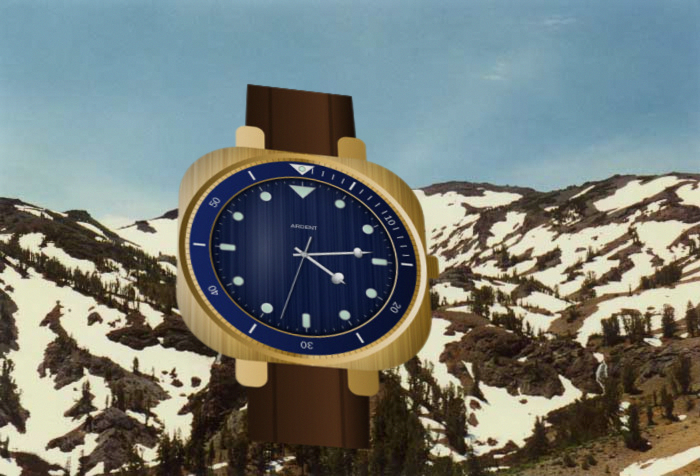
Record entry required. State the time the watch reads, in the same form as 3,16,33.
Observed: 4,13,33
